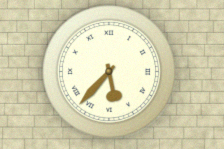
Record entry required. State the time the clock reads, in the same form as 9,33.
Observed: 5,37
